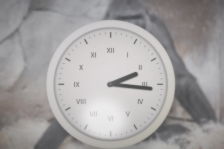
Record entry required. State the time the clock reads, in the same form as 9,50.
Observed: 2,16
